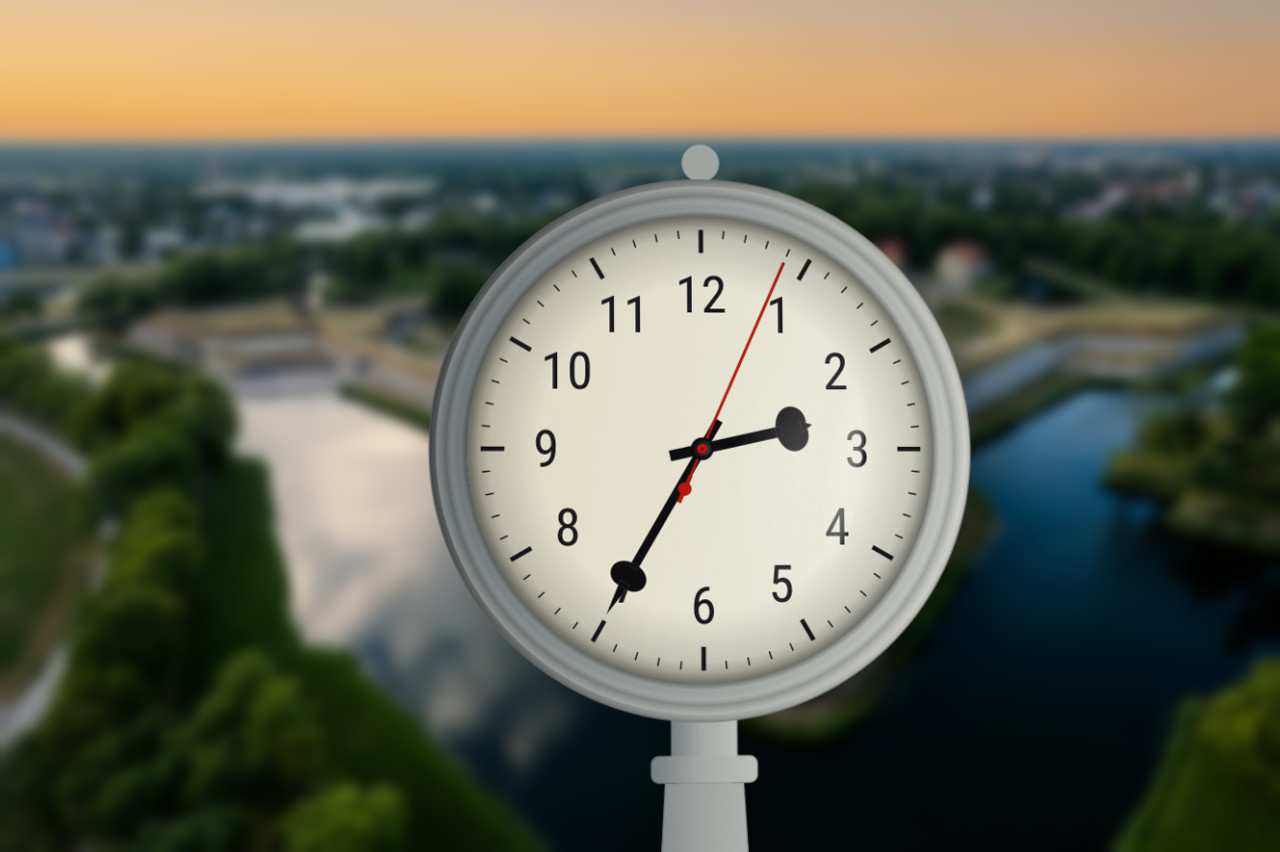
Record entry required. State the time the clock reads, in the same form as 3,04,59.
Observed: 2,35,04
